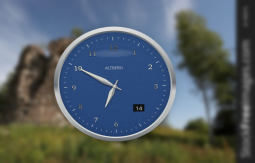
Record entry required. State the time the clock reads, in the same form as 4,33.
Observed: 6,50
